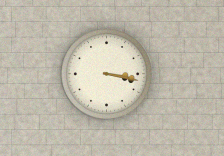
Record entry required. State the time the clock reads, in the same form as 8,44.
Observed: 3,17
